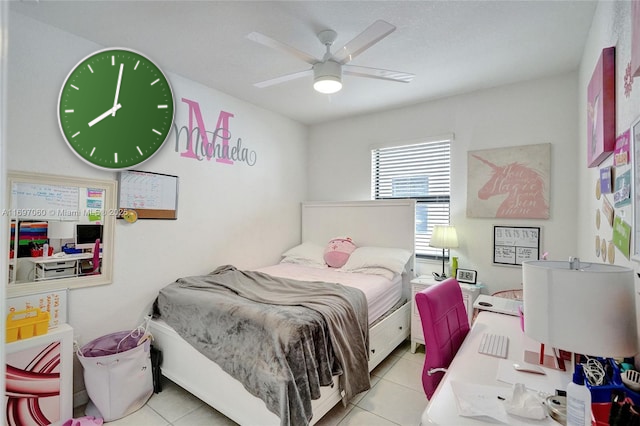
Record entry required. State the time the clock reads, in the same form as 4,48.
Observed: 8,02
